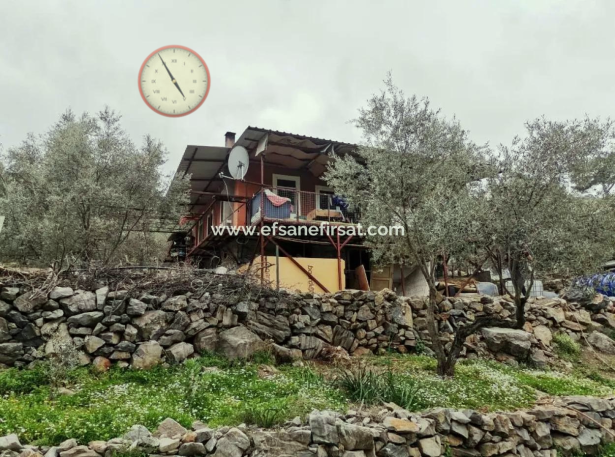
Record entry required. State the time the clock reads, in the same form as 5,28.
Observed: 4,55
